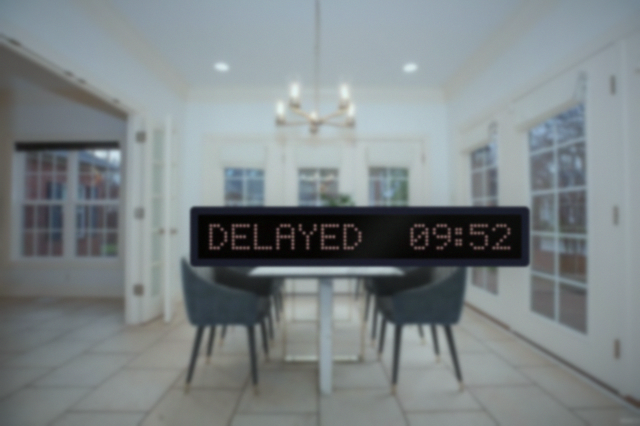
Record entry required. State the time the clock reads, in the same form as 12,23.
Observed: 9,52
